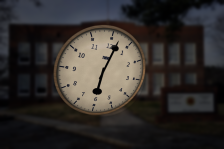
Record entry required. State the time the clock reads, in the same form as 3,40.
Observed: 6,02
